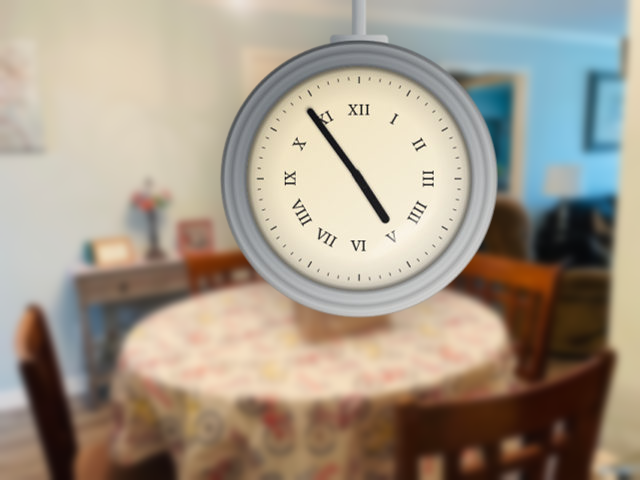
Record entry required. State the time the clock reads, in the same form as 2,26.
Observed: 4,54
